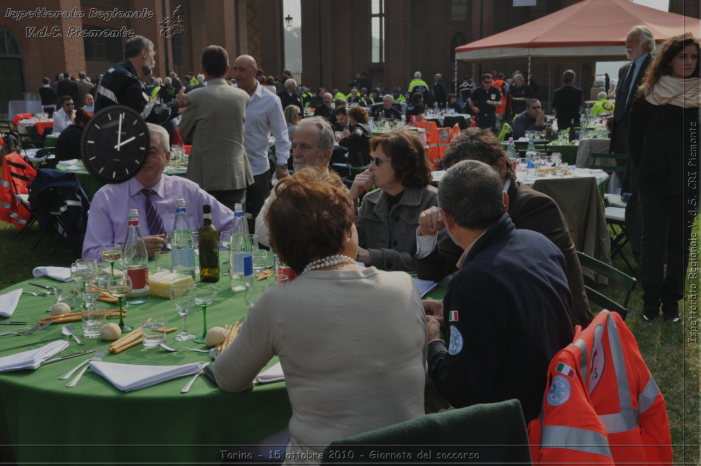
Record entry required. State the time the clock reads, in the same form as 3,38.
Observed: 1,59
